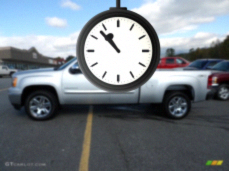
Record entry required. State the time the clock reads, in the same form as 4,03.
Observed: 10,53
